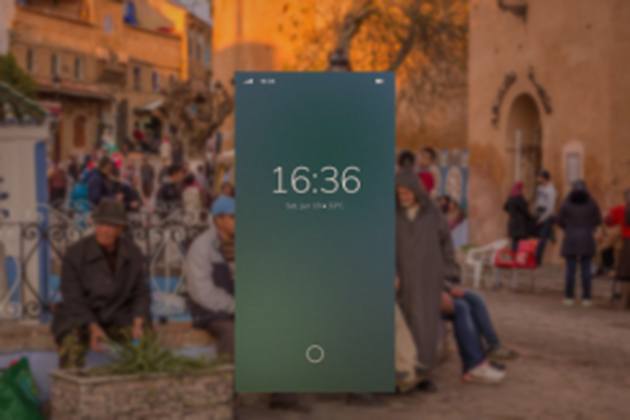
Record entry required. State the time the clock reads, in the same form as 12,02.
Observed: 16,36
